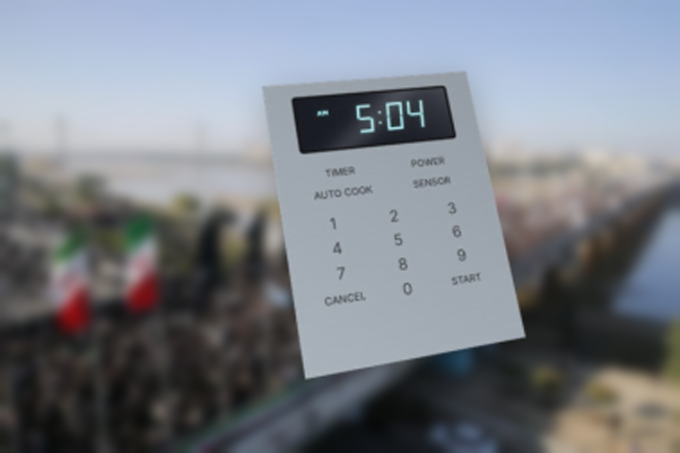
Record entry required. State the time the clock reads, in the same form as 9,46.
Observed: 5,04
